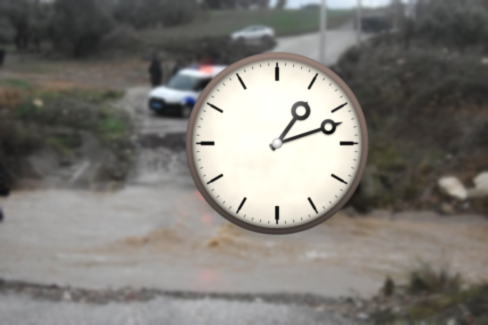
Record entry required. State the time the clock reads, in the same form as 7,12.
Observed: 1,12
